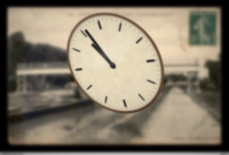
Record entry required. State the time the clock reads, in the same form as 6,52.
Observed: 10,56
